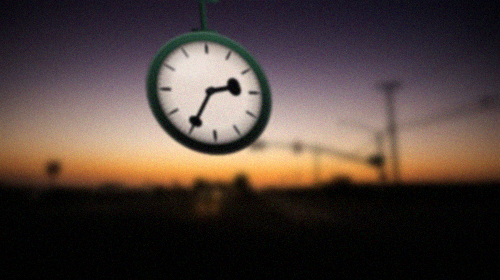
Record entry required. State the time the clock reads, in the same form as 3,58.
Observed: 2,35
